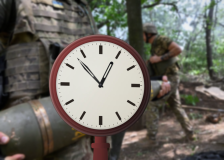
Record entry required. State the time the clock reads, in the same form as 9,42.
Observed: 12,53
